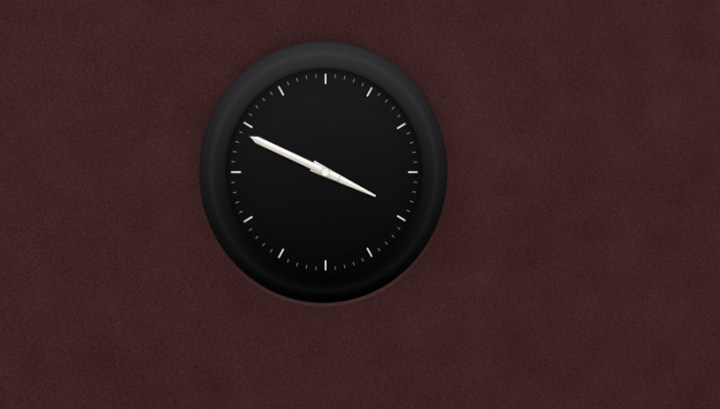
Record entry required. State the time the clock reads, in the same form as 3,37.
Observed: 3,49
